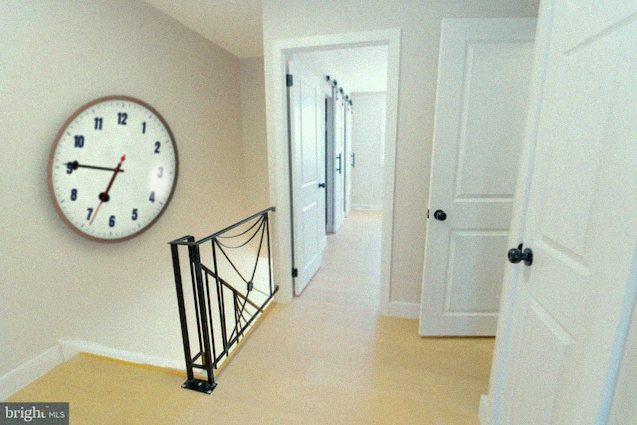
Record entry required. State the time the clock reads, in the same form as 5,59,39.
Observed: 6,45,34
